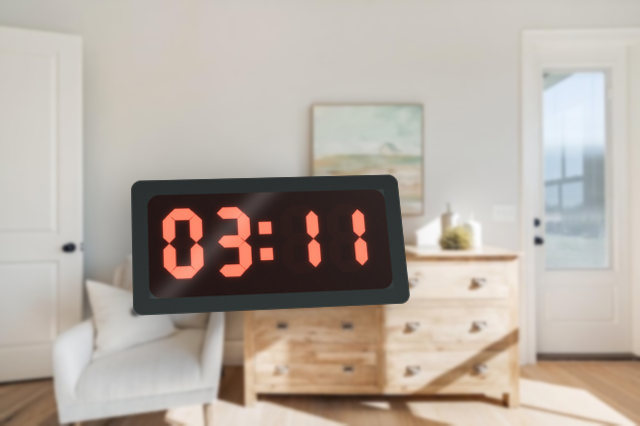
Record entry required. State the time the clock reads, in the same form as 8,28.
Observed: 3,11
